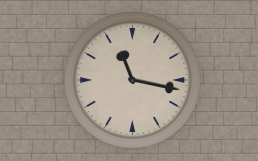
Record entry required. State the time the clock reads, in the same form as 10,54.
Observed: 11,17
